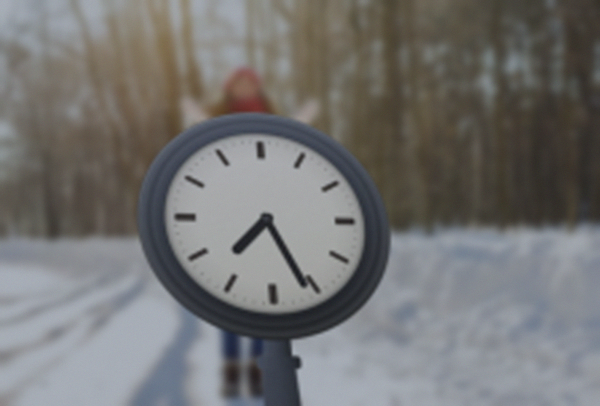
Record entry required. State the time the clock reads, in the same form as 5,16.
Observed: 7,26
